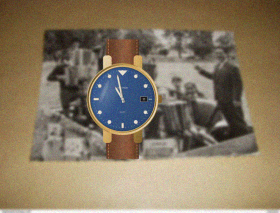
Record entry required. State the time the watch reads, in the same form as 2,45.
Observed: 10,58
